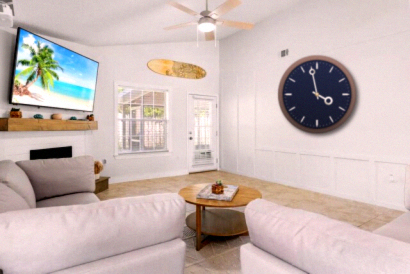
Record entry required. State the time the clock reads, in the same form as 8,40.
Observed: 3,58
